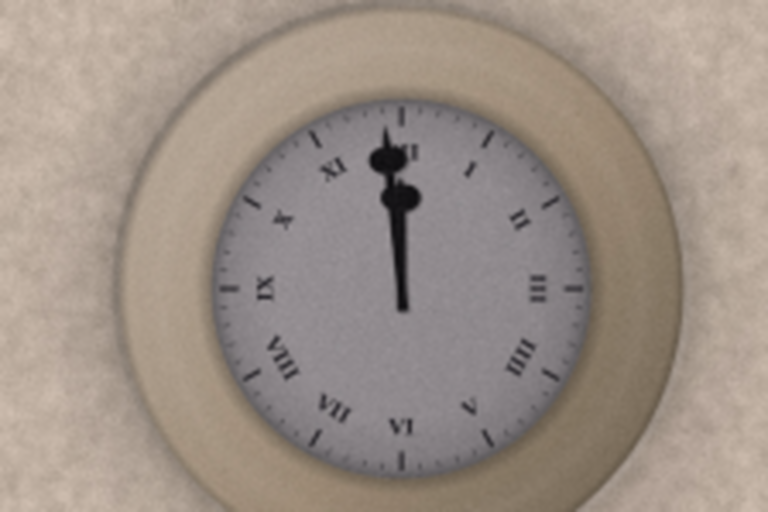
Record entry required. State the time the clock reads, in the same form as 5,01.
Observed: 11,59
